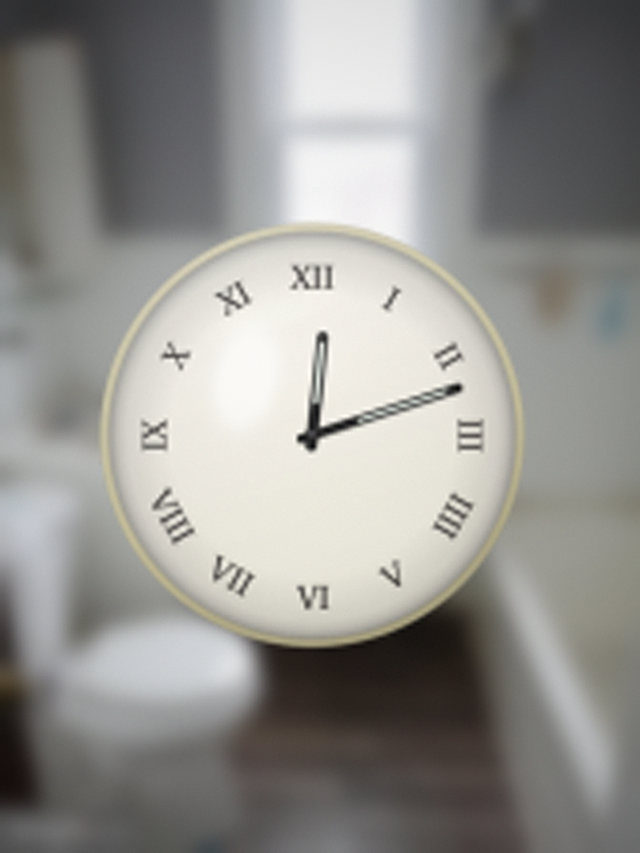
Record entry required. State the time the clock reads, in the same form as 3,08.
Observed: 12,12
